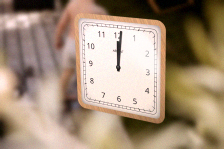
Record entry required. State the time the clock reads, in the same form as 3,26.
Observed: 12,01
